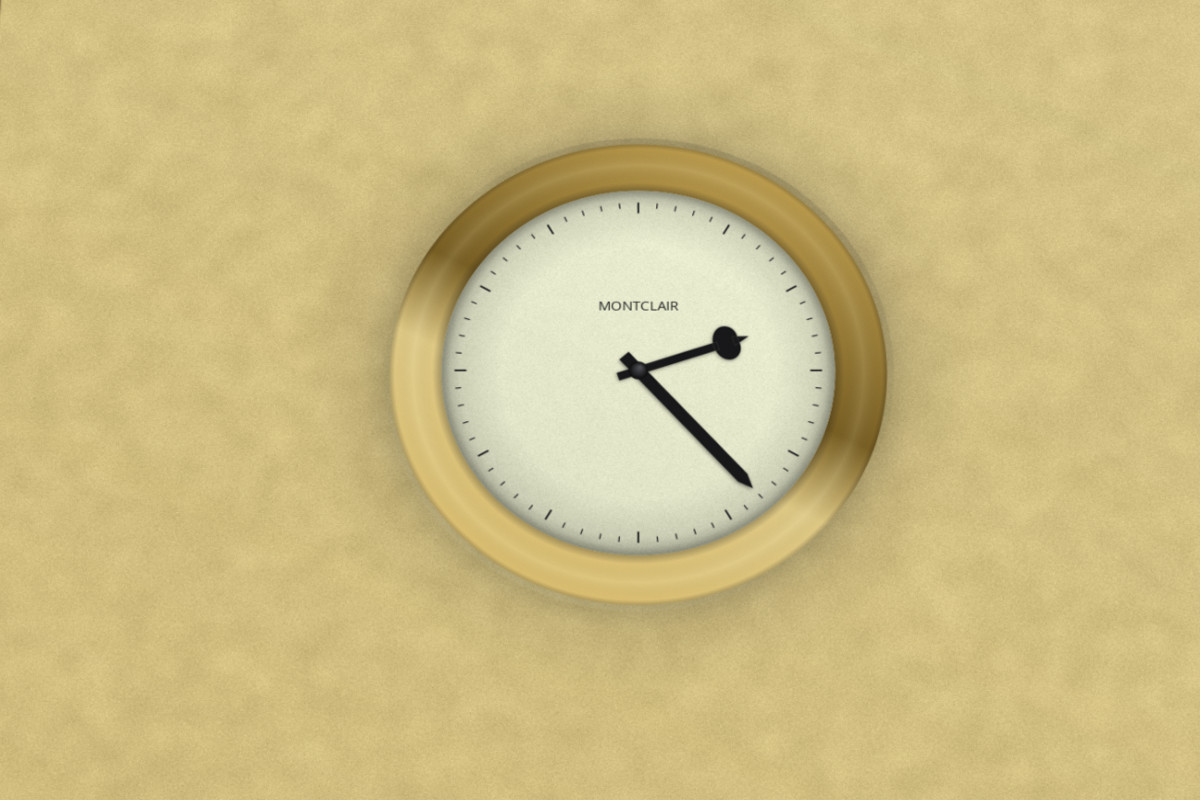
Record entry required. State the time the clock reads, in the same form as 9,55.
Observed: 2,23
